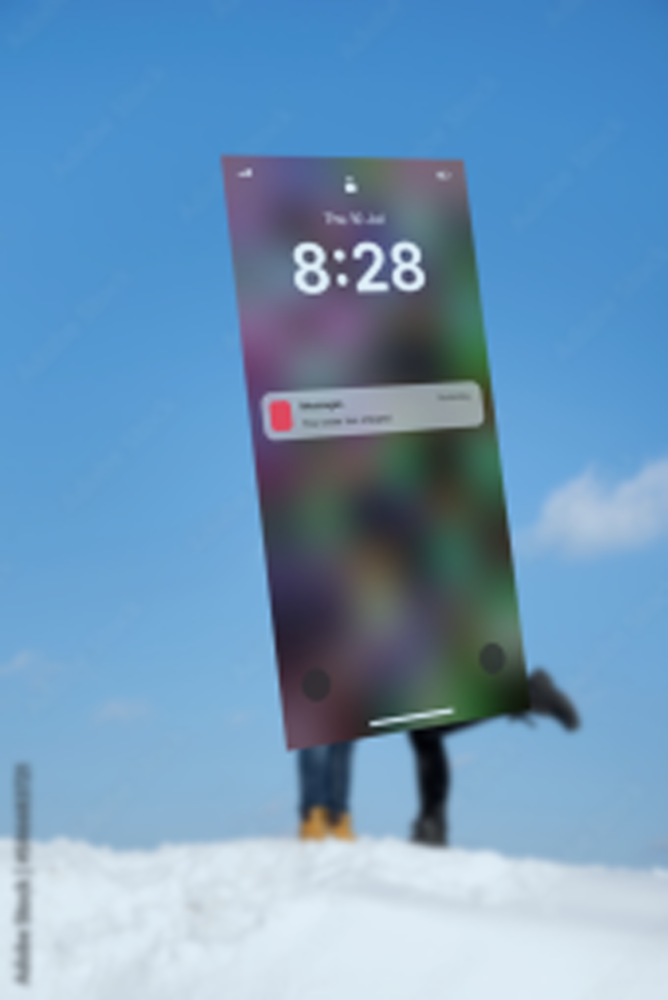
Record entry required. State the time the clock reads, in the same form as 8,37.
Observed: 8,28
